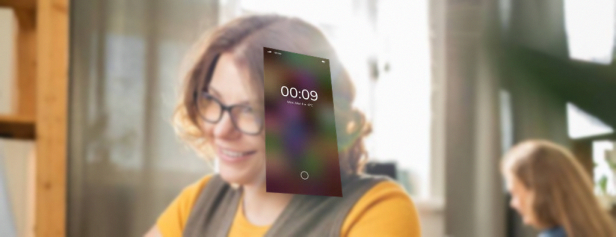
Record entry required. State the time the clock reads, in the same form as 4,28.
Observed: 0,09
